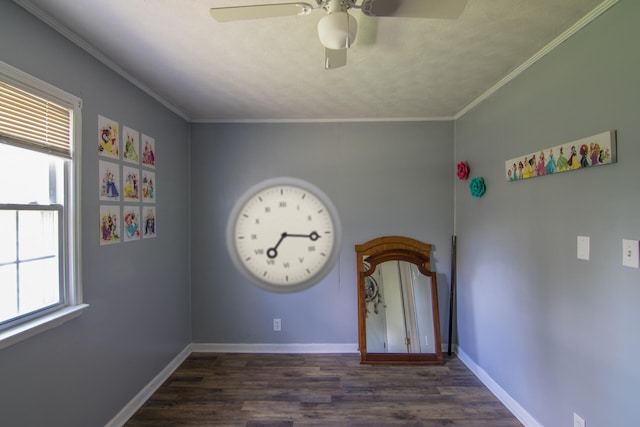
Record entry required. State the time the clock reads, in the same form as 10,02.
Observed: 7,16
